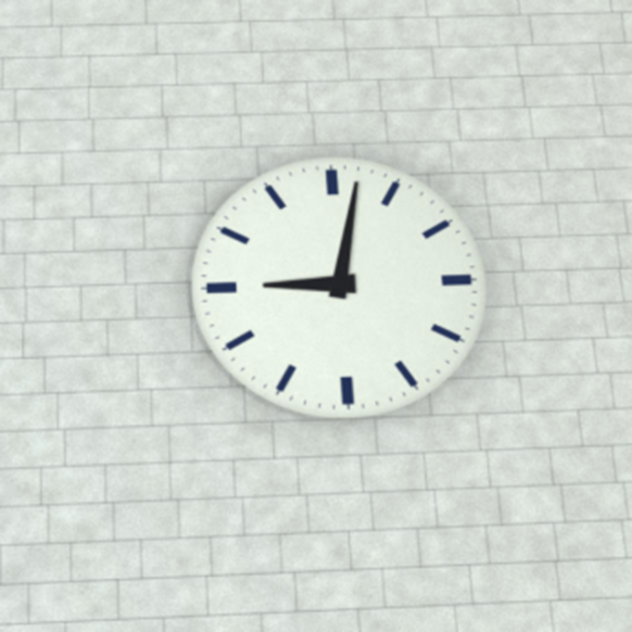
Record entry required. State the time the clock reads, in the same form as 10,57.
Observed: 9,02
